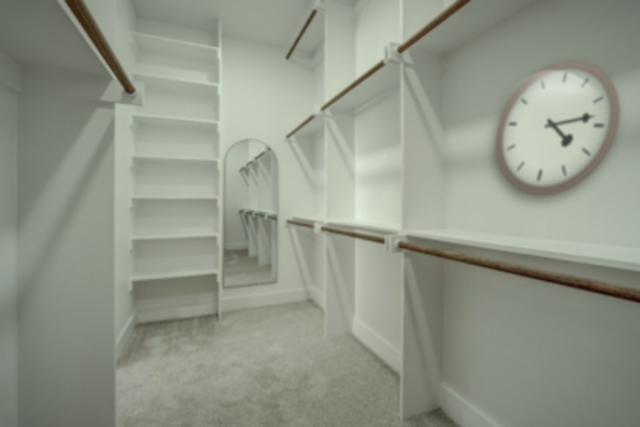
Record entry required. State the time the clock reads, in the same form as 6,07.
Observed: 4,13
